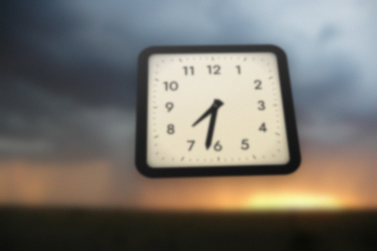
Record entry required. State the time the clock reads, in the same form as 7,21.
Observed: 7,32
